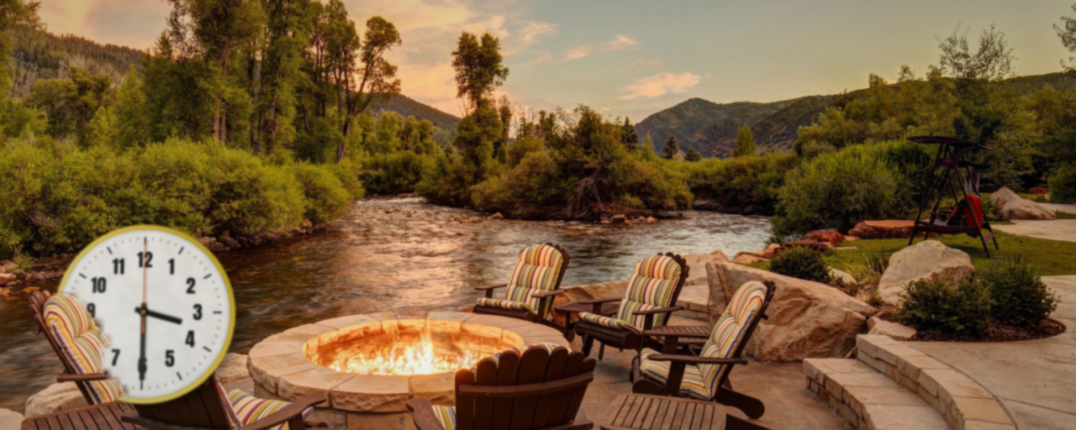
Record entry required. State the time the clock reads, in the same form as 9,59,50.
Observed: 3,30,00
